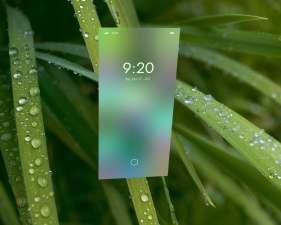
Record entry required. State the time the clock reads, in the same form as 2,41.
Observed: 9,20
